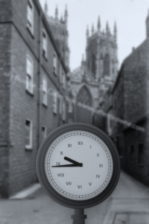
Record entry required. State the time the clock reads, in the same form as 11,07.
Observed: 9,44
